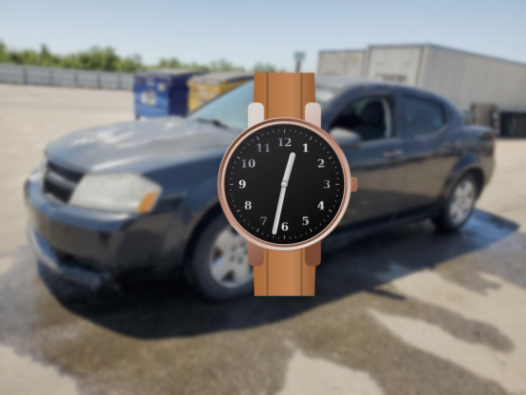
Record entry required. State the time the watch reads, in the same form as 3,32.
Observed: 12,32
